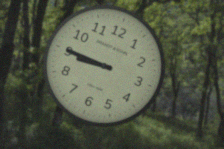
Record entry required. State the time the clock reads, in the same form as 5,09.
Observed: 8,45
